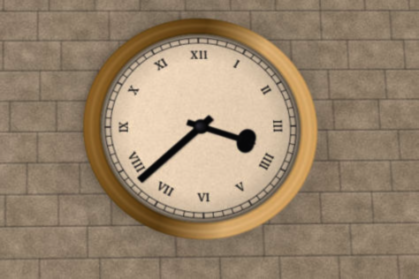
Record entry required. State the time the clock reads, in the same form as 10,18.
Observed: 3,38
